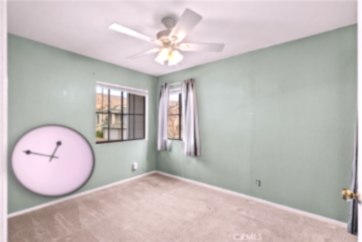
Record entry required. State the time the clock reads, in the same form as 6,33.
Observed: 12,47
